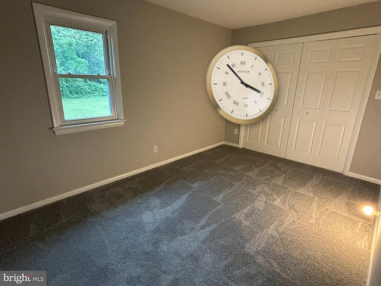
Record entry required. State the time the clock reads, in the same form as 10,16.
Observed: 3,53
